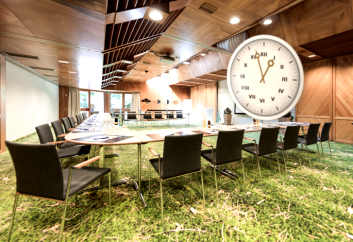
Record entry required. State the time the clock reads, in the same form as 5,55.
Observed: 12,57
